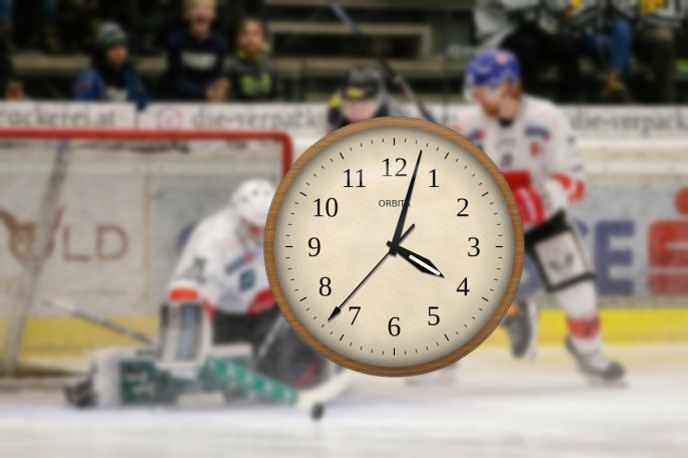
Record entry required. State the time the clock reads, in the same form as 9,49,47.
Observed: 4,02,37
